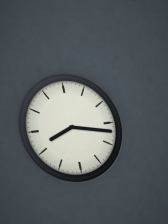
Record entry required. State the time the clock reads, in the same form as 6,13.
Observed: 8,17
